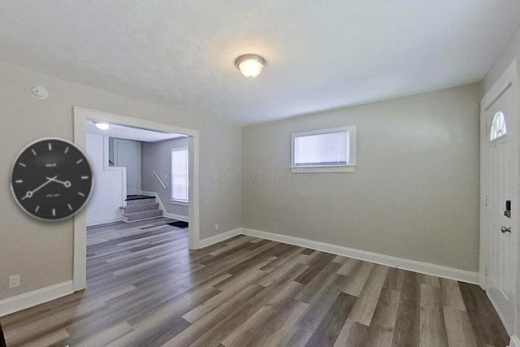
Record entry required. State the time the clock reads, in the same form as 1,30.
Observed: 3,40
